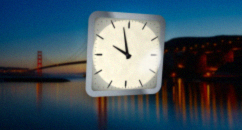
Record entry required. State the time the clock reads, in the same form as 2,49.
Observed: 9,58
